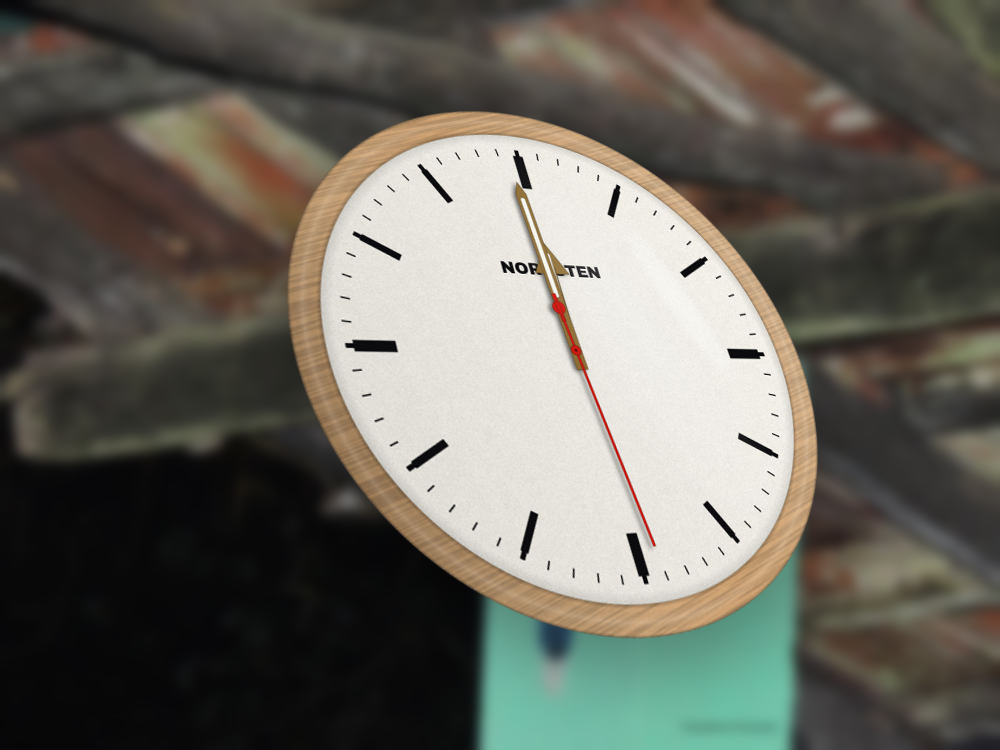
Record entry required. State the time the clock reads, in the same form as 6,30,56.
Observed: 11,59,29
